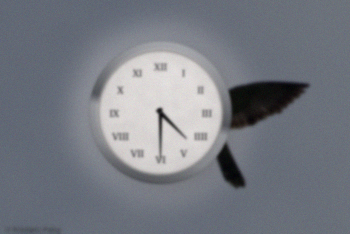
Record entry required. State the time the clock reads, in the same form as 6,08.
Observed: 4,30
